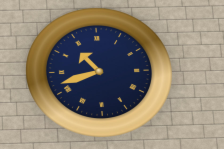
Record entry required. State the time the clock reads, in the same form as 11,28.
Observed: 10,42
